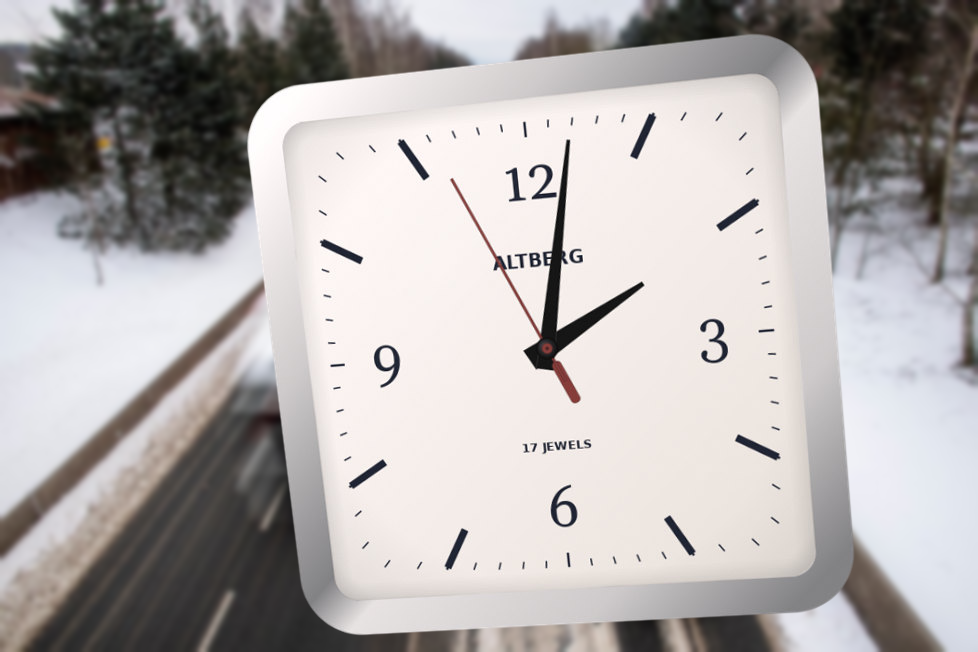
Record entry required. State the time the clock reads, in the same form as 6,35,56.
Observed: 2,01,56
